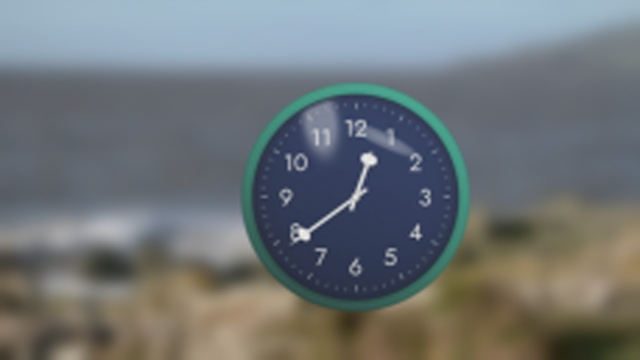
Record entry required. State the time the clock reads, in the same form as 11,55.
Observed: 12,39
